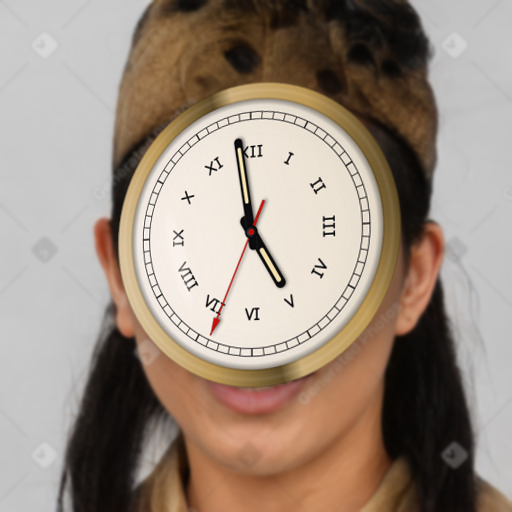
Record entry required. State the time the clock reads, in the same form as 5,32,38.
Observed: 4,58,34
